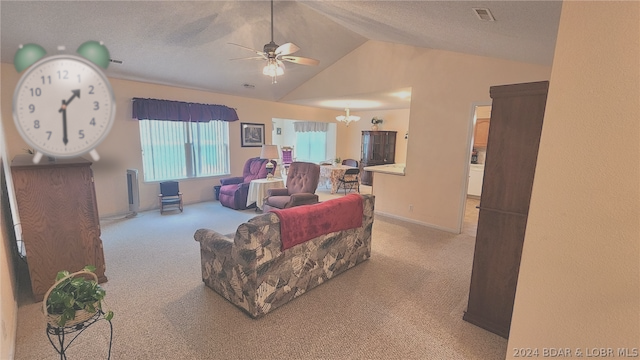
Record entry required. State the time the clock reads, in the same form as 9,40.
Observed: 1,30
